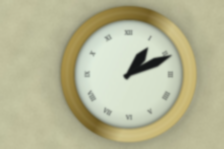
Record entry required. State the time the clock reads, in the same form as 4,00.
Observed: 1,11
